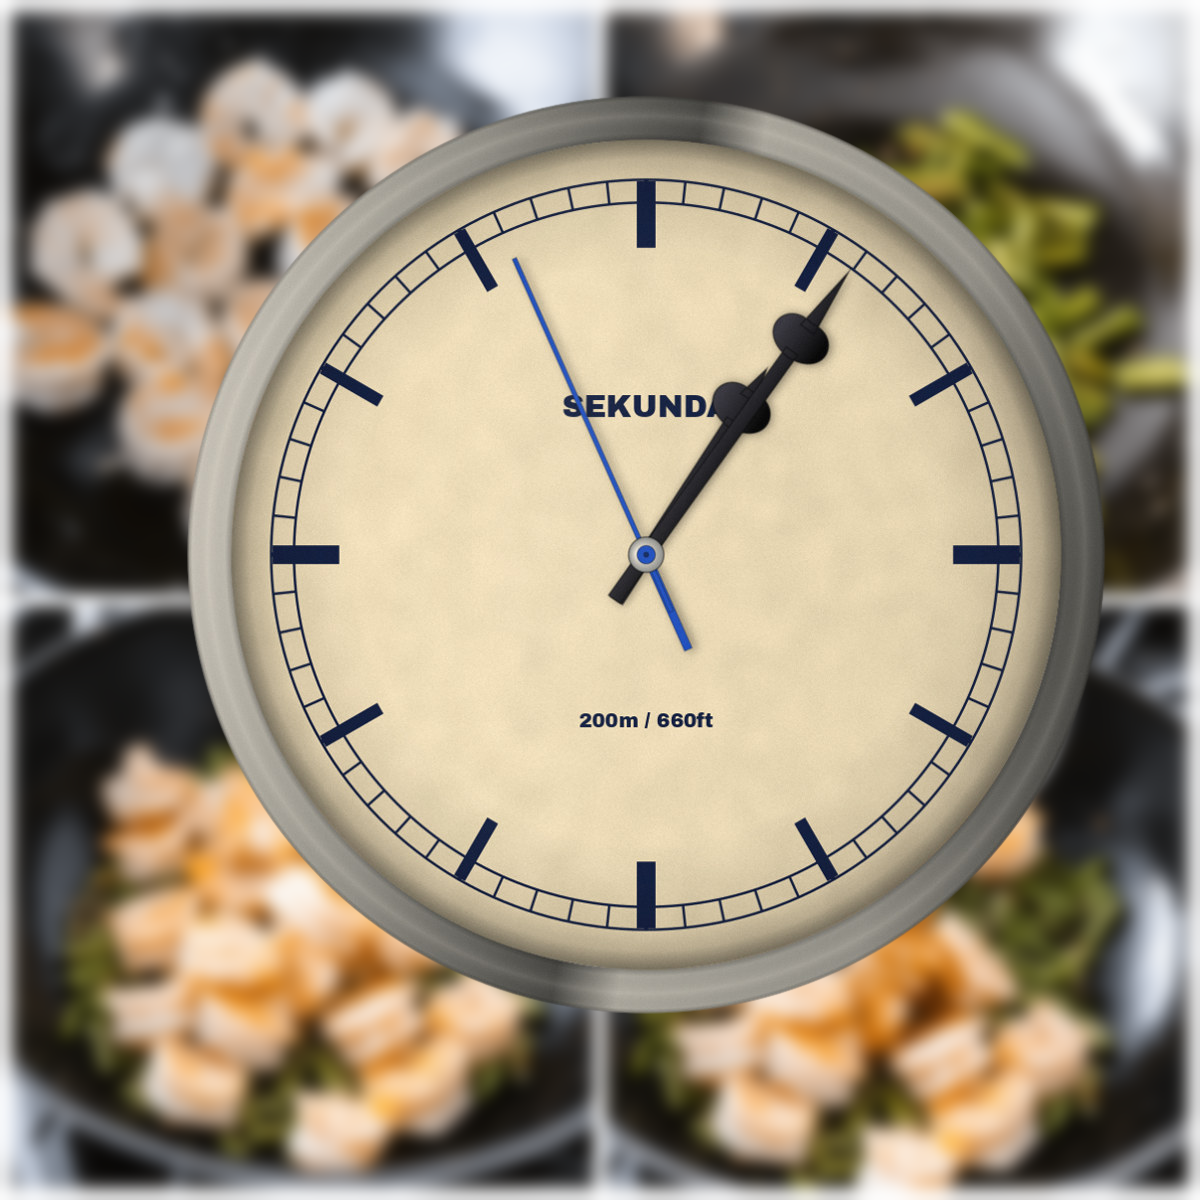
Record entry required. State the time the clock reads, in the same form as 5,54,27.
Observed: 1,05,56
